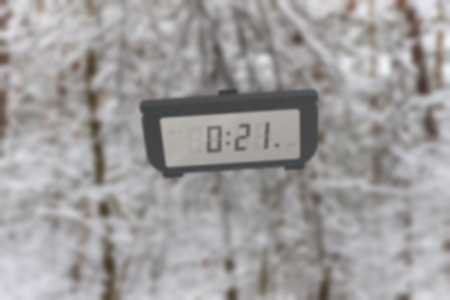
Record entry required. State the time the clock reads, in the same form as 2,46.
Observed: 0,21
